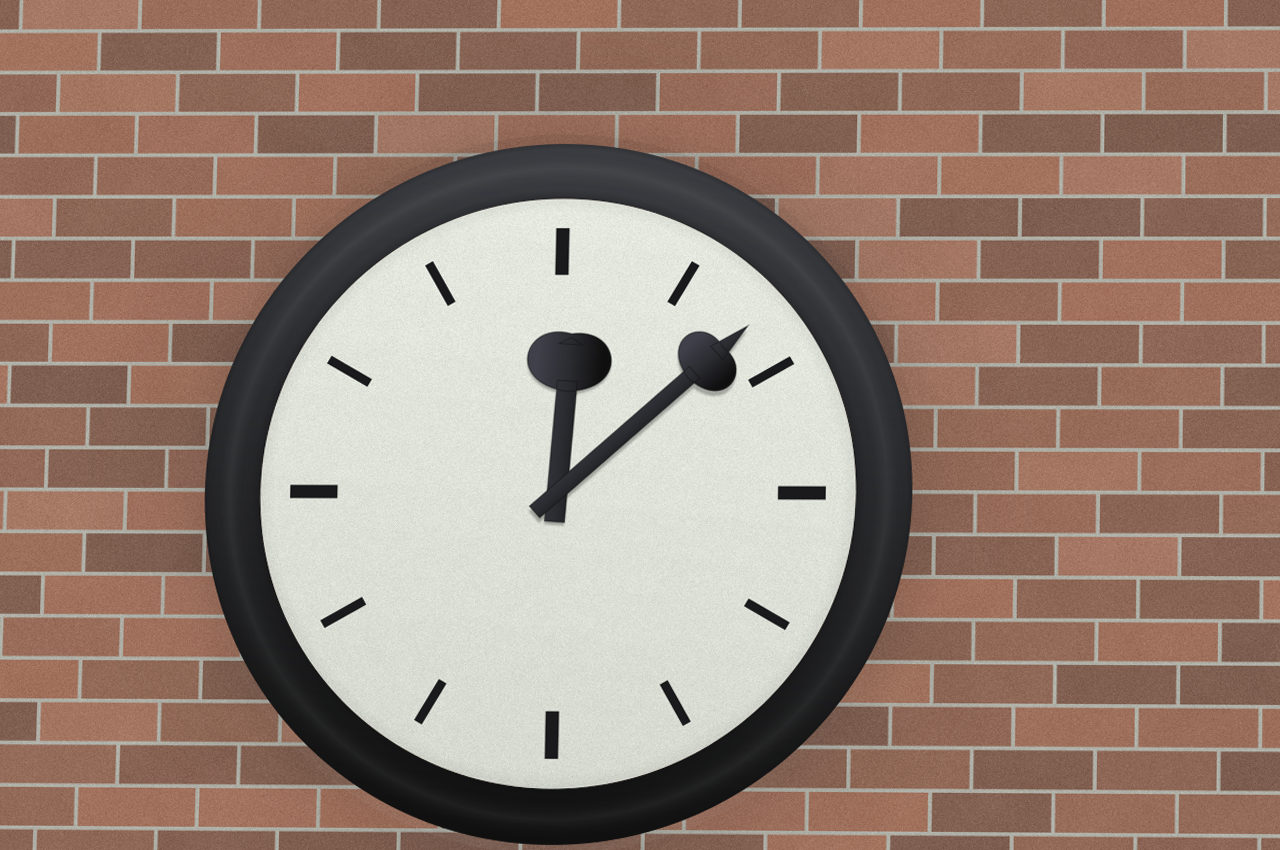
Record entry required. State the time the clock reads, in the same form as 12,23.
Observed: 12,08
